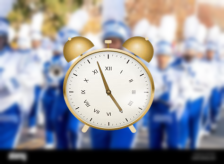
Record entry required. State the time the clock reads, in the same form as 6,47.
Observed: 4,57
